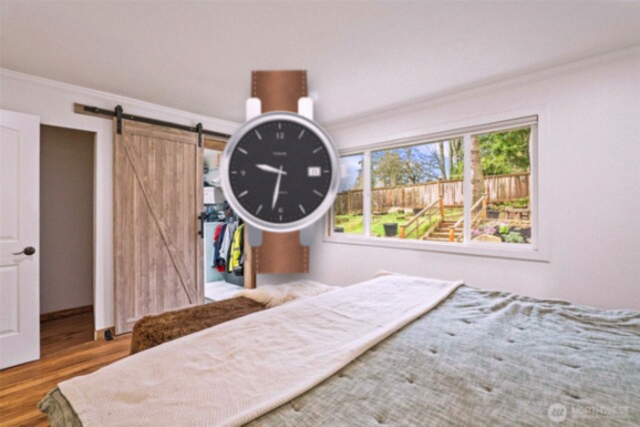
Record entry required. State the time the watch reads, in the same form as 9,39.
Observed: 9,32
